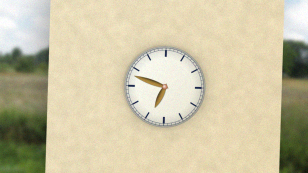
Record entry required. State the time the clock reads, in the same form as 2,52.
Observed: 6,48
